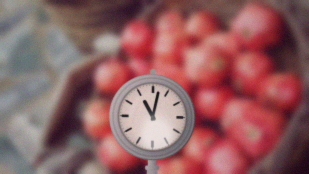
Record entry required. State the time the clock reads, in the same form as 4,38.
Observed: 11,02
